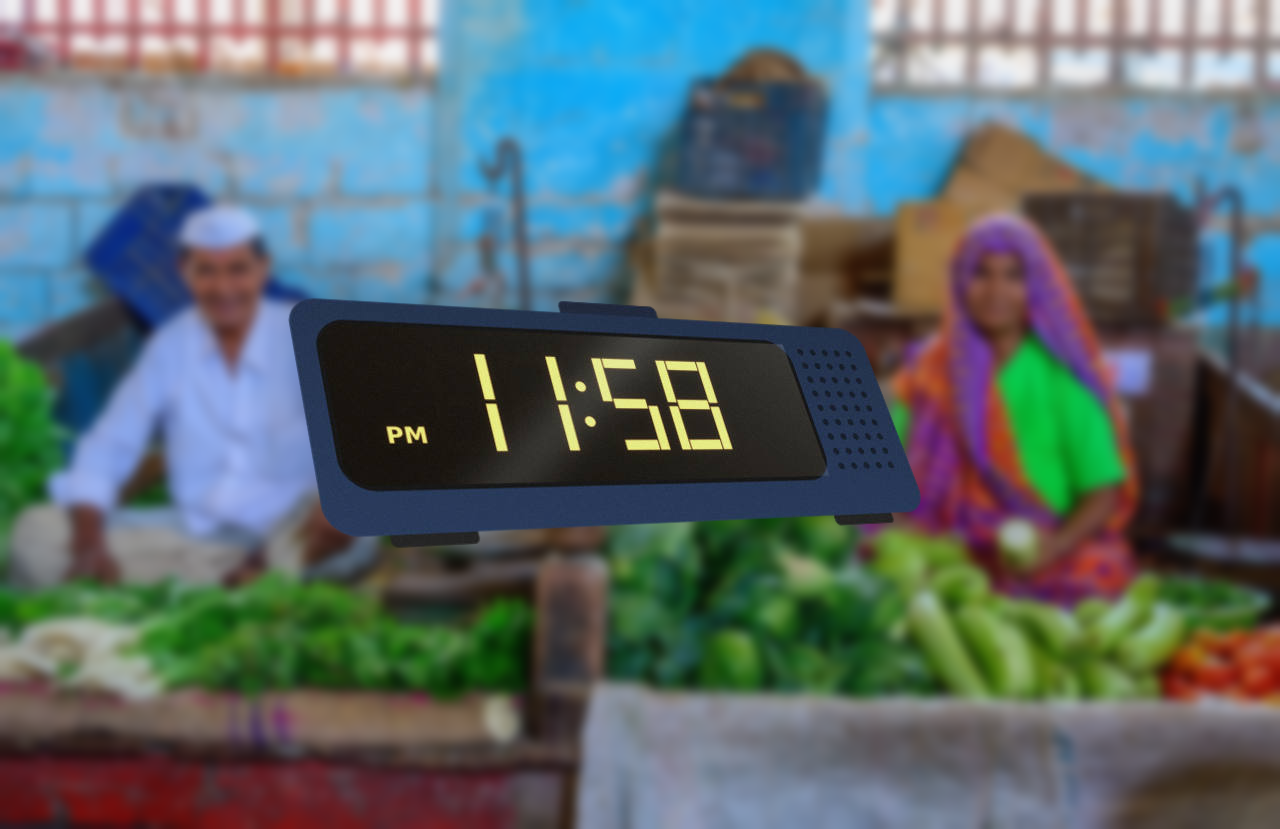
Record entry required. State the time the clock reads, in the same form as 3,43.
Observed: 11,58
